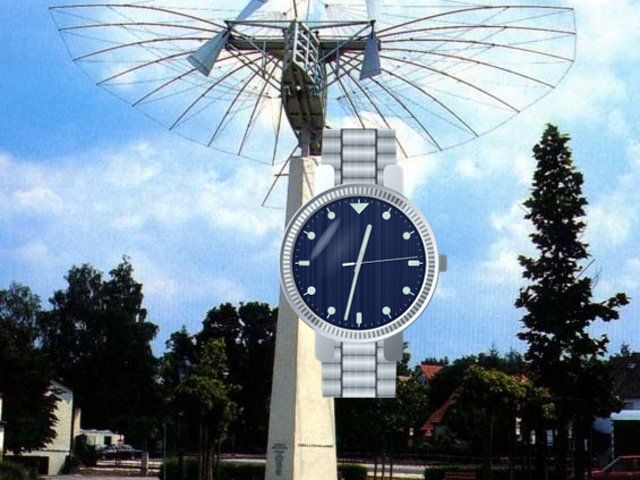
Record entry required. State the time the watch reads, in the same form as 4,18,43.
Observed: 12,32,14
